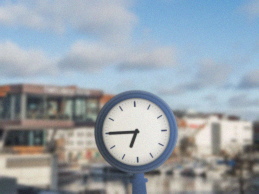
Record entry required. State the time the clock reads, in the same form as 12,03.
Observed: 6,45
